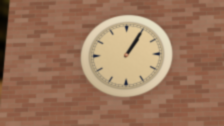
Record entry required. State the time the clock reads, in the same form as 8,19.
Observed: 1,05
